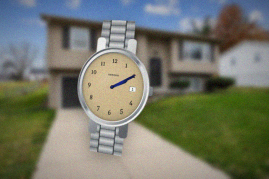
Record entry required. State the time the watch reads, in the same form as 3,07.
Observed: 2,10
